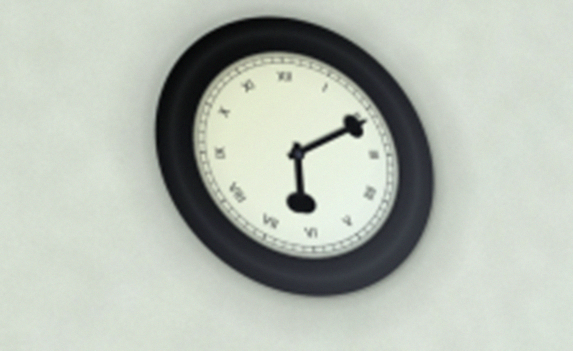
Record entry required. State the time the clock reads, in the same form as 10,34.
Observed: 6,11
